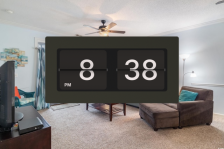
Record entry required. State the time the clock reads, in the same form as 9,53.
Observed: 8,38
